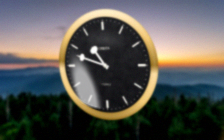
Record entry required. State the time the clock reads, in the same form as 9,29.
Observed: 10,48
